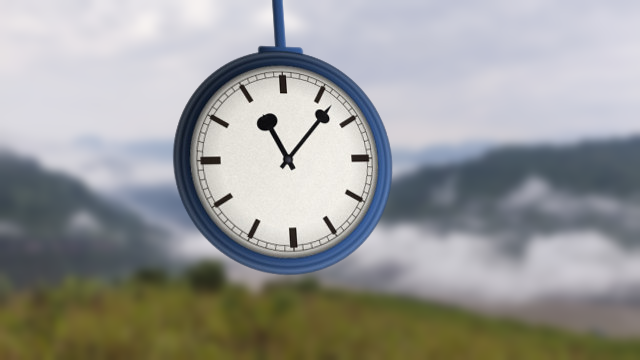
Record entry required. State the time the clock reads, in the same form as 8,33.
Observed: 11,07
